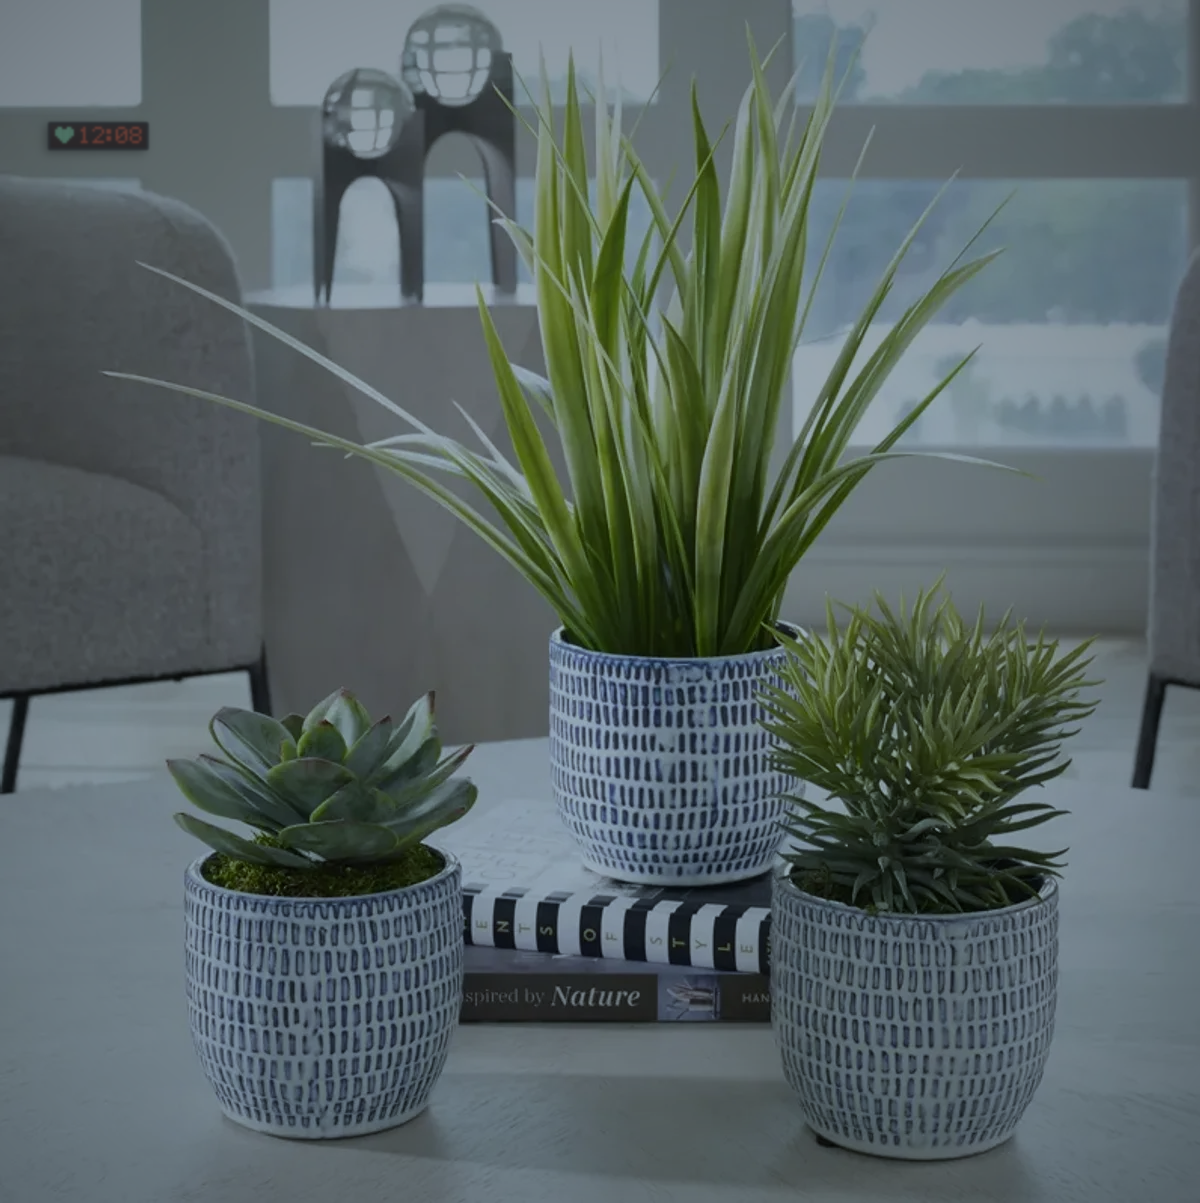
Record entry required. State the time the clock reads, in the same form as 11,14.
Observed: 12,08
